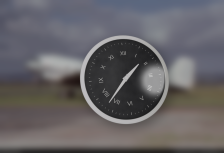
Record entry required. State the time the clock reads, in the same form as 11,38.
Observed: 1,37
